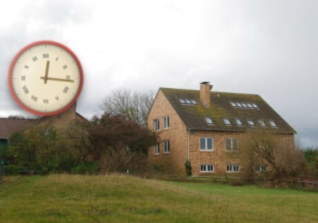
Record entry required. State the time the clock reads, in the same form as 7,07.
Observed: 12,16
